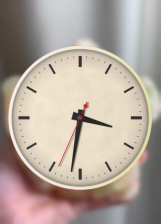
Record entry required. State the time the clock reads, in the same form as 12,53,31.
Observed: 3,31,34
